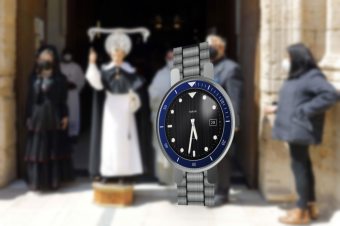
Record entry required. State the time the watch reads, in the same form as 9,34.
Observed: 5,32
